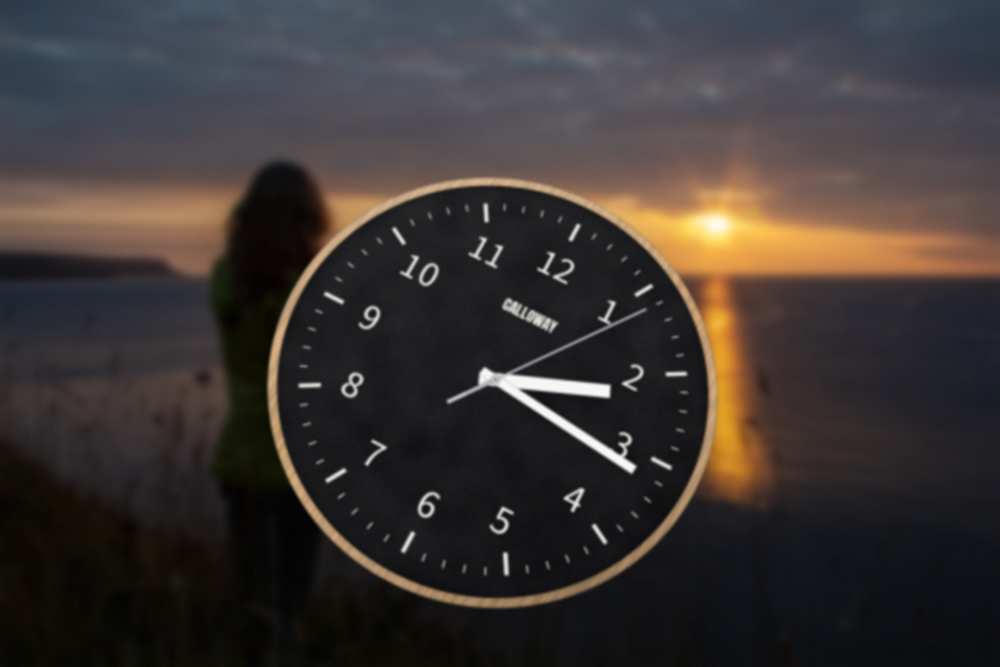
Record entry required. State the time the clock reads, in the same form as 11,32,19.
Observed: 2,16,06
